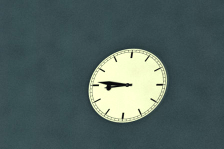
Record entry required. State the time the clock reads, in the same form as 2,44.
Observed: 8,46
